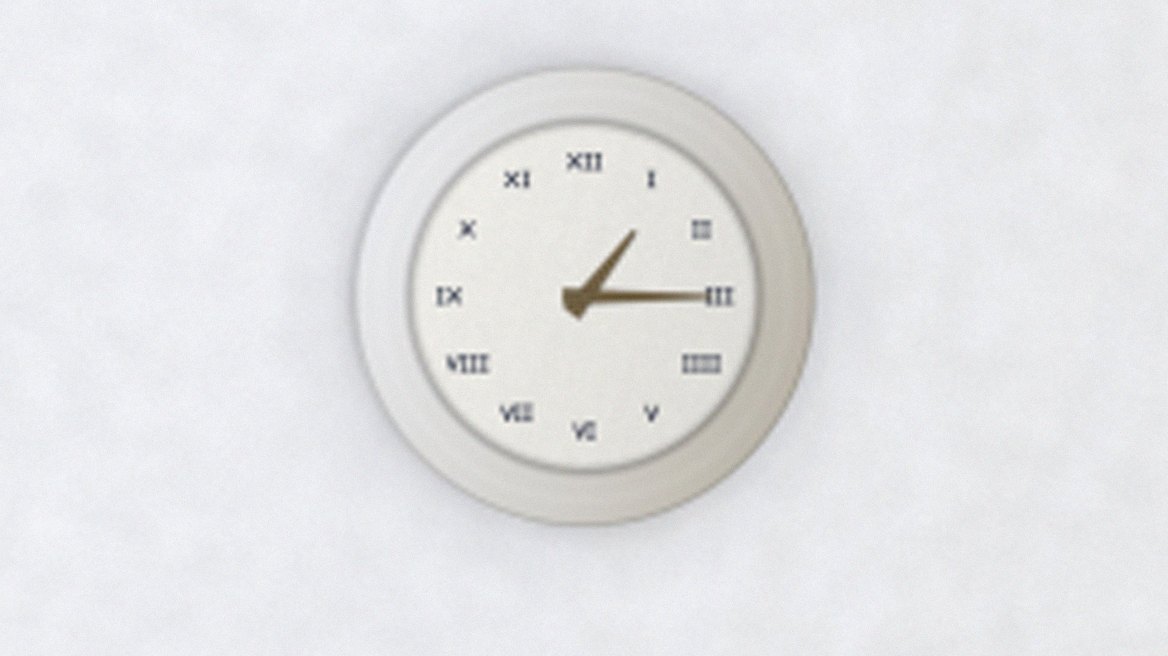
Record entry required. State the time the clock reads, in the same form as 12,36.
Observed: 1,15
